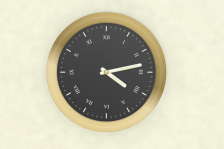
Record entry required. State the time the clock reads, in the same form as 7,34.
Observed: 4,13
